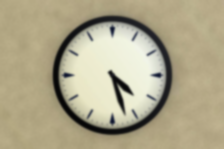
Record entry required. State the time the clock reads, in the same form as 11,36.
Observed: 4,27
